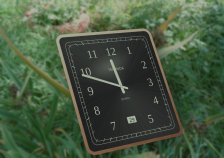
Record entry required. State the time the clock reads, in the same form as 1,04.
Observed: 11,49
